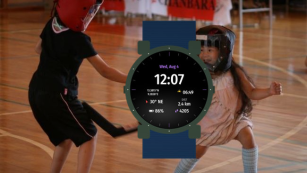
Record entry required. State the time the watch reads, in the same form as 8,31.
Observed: 12,07
